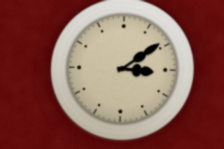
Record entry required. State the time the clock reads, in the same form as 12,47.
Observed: 3,09
